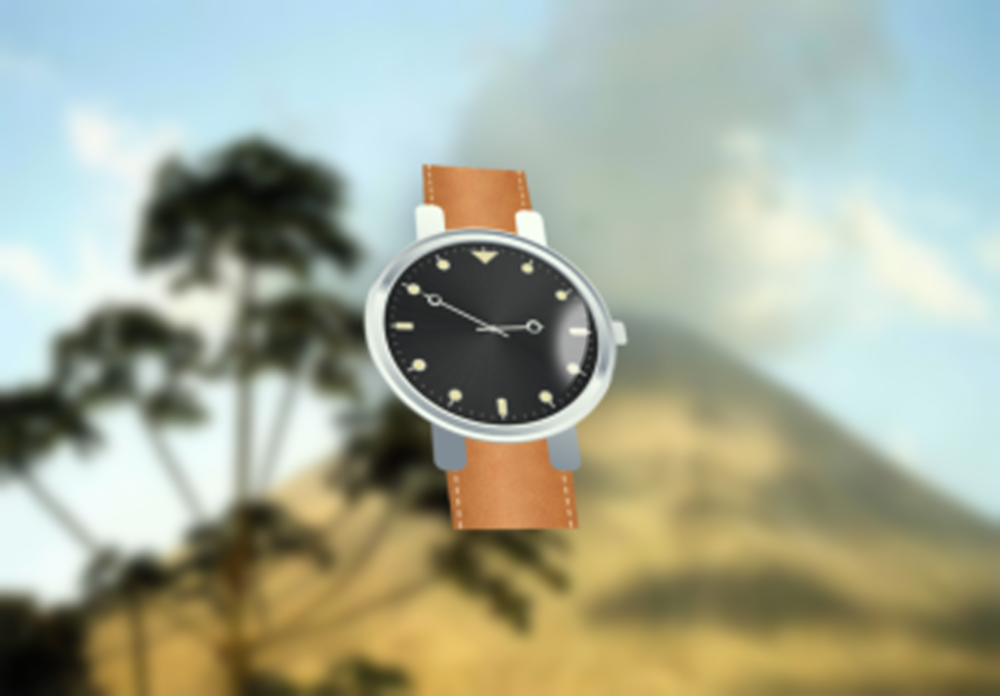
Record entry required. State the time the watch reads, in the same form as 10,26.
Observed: 2,50
